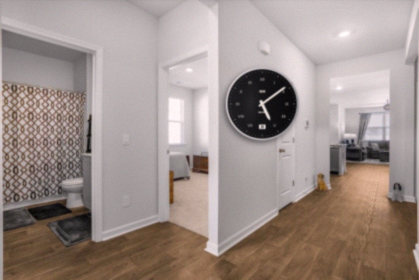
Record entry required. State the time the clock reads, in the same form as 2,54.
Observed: 5,09
